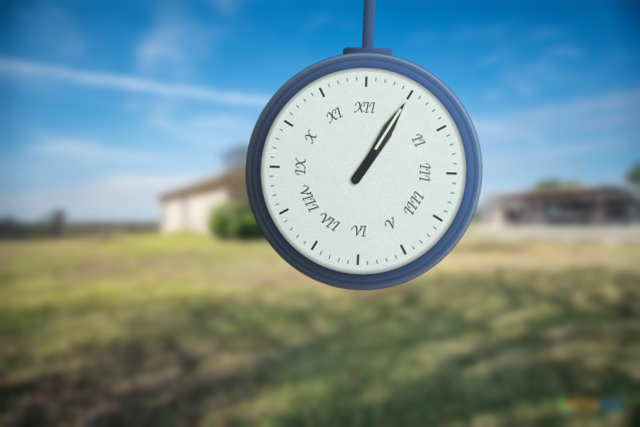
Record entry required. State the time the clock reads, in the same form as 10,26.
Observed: 1,05
